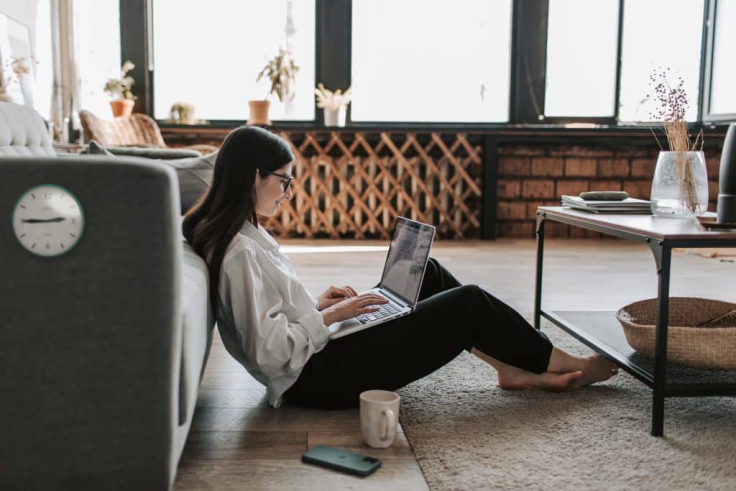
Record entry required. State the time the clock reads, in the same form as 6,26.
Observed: 2,45
